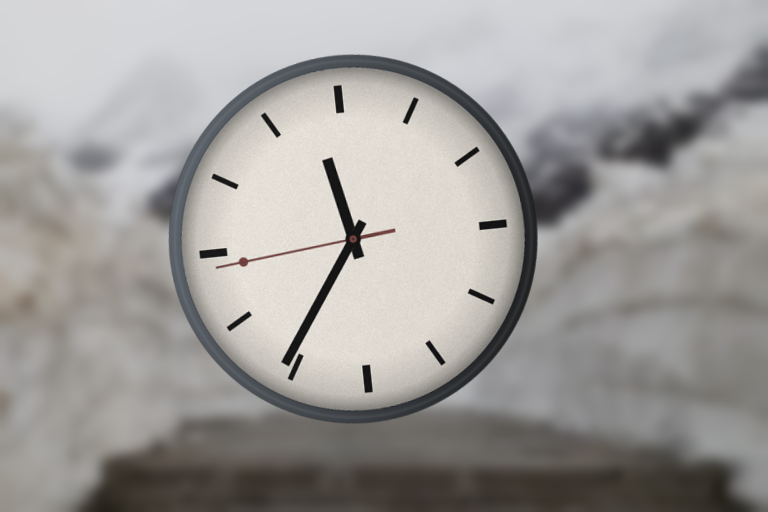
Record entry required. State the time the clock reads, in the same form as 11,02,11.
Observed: 11,35,44
